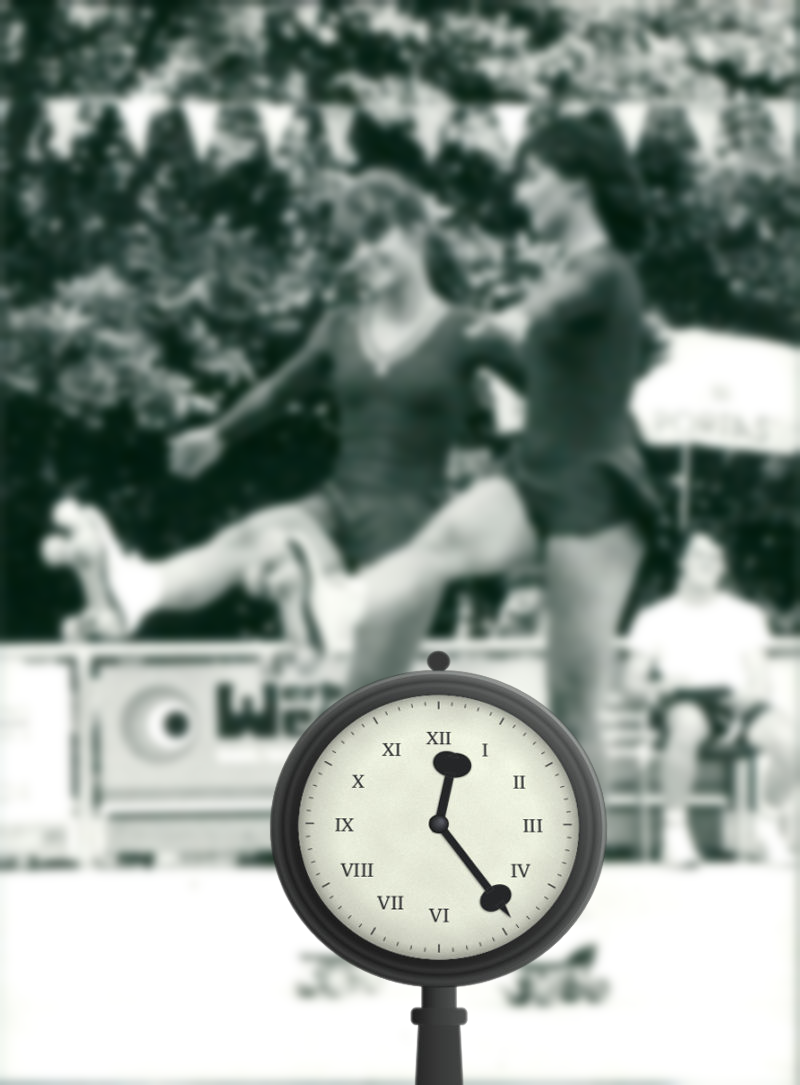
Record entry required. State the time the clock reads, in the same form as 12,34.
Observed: 12,24
